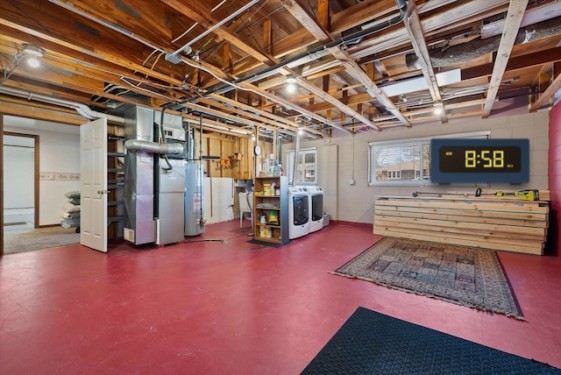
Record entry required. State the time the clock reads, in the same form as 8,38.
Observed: 8,58
